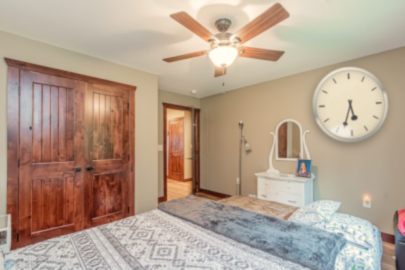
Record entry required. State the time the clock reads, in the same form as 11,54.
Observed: 5,33
